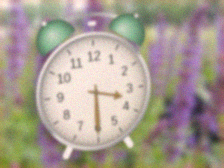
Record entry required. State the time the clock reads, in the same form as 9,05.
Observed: 3,30
